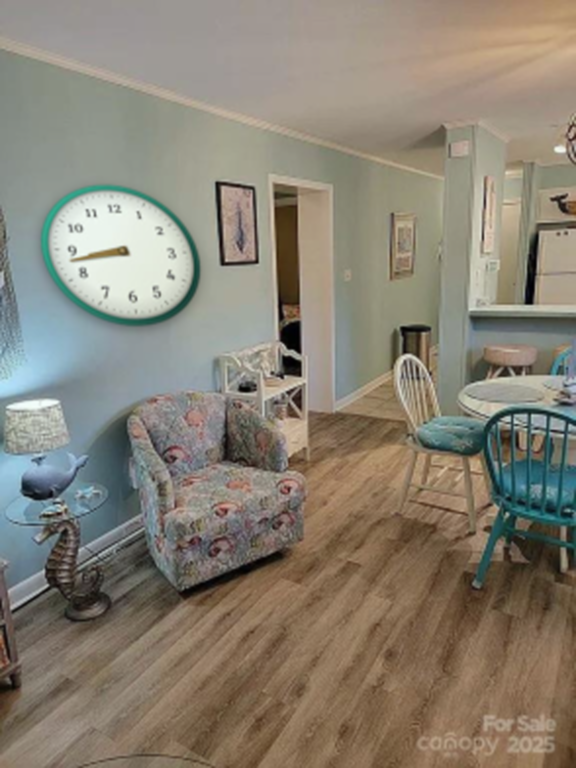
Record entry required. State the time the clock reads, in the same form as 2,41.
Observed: 8,43
